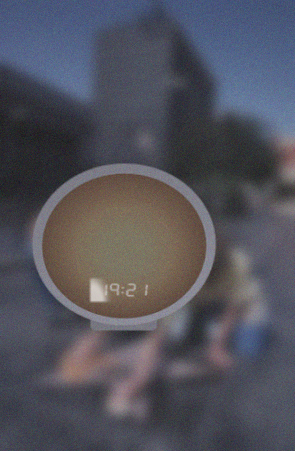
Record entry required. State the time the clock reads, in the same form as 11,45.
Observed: 19,21
